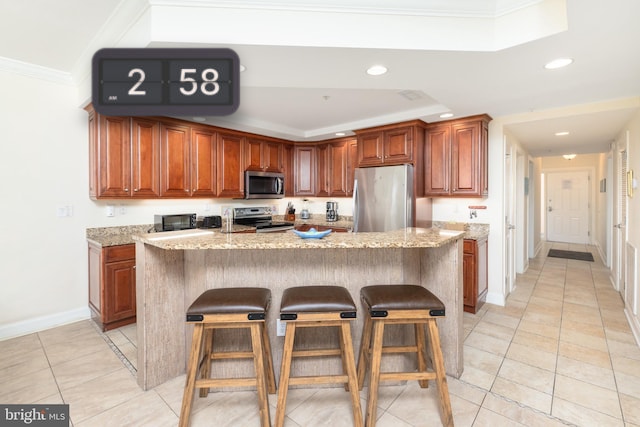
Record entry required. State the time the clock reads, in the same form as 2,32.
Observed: 2,58
